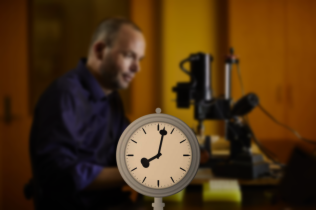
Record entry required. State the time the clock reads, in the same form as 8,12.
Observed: 8,02
